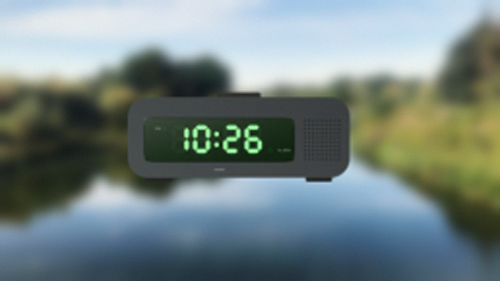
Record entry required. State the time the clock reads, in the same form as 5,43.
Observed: 10,26
